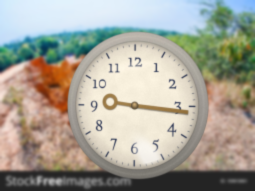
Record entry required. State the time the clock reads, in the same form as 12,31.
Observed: 9,16
